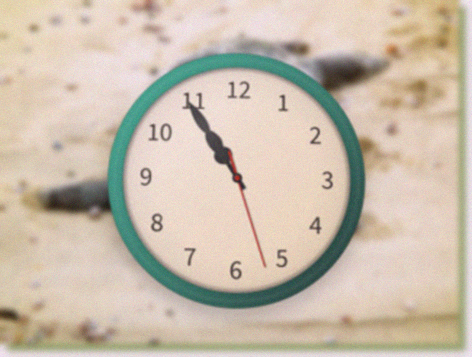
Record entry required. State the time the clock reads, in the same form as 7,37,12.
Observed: 10,54,27
